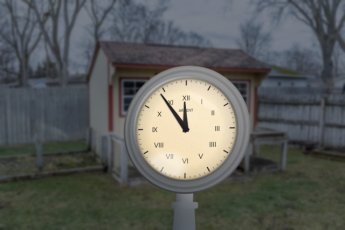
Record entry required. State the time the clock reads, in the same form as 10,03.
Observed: 11,54
